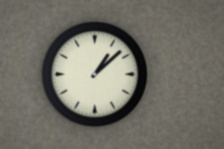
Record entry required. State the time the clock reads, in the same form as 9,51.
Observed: 1,08
